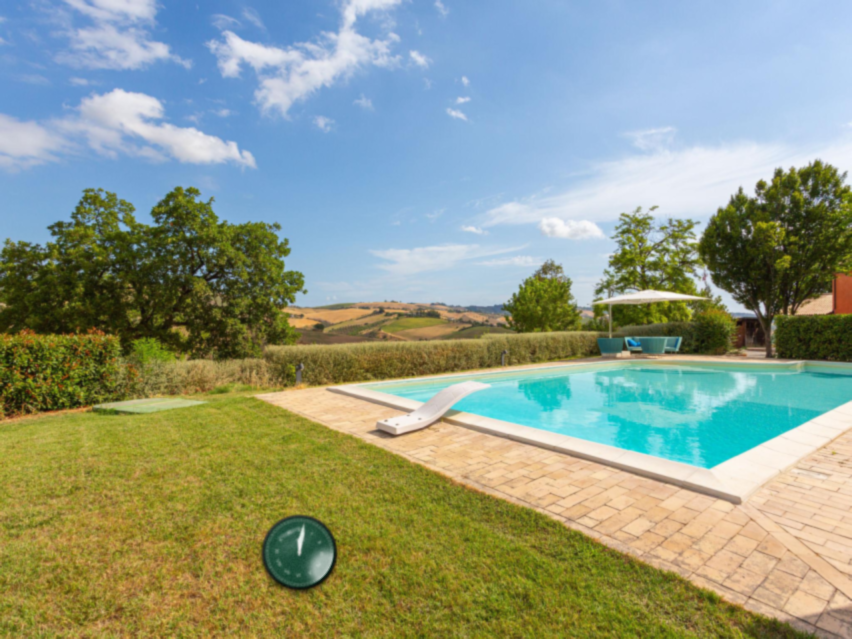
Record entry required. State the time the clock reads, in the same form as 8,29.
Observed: 12,01
